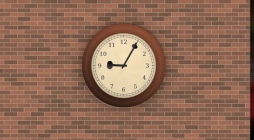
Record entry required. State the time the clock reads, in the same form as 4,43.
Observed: 9,05
